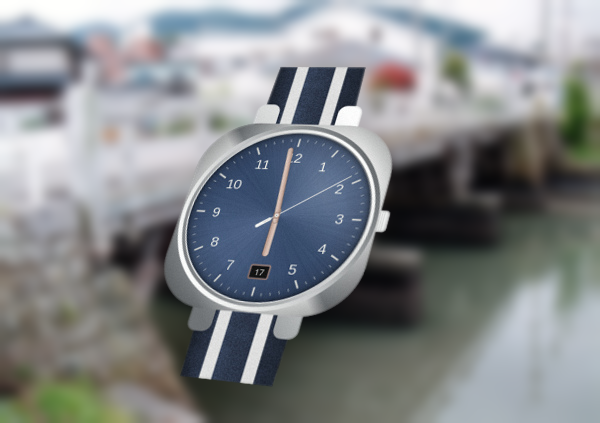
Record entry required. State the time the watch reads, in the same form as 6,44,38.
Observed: 5,59,09
